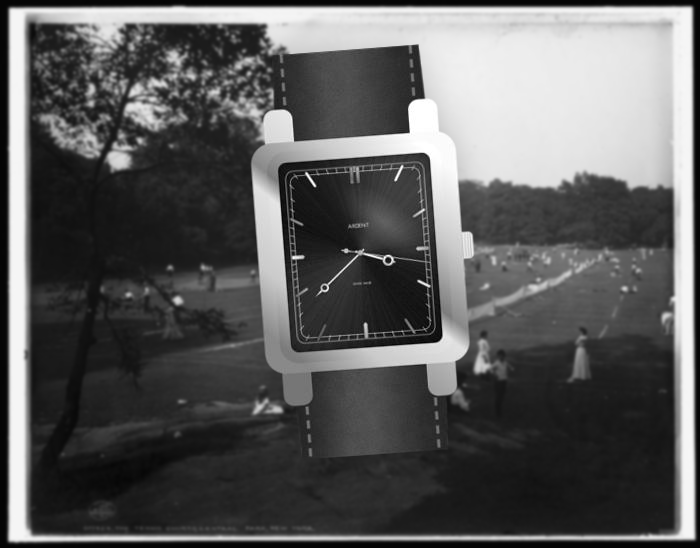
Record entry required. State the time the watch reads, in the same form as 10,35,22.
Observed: 3,38,17
